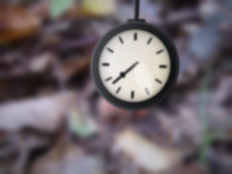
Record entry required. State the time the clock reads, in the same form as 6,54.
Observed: 7,38
